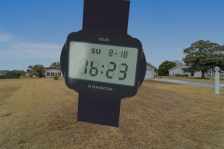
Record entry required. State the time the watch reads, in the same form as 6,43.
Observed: 16,23
